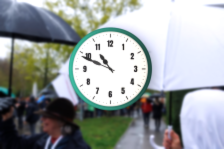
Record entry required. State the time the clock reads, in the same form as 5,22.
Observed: 10,49
